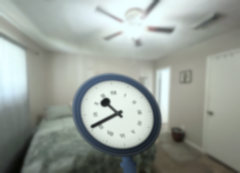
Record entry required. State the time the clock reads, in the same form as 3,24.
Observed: 10,41
